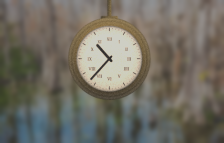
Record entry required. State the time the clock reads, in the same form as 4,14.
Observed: 10,37
